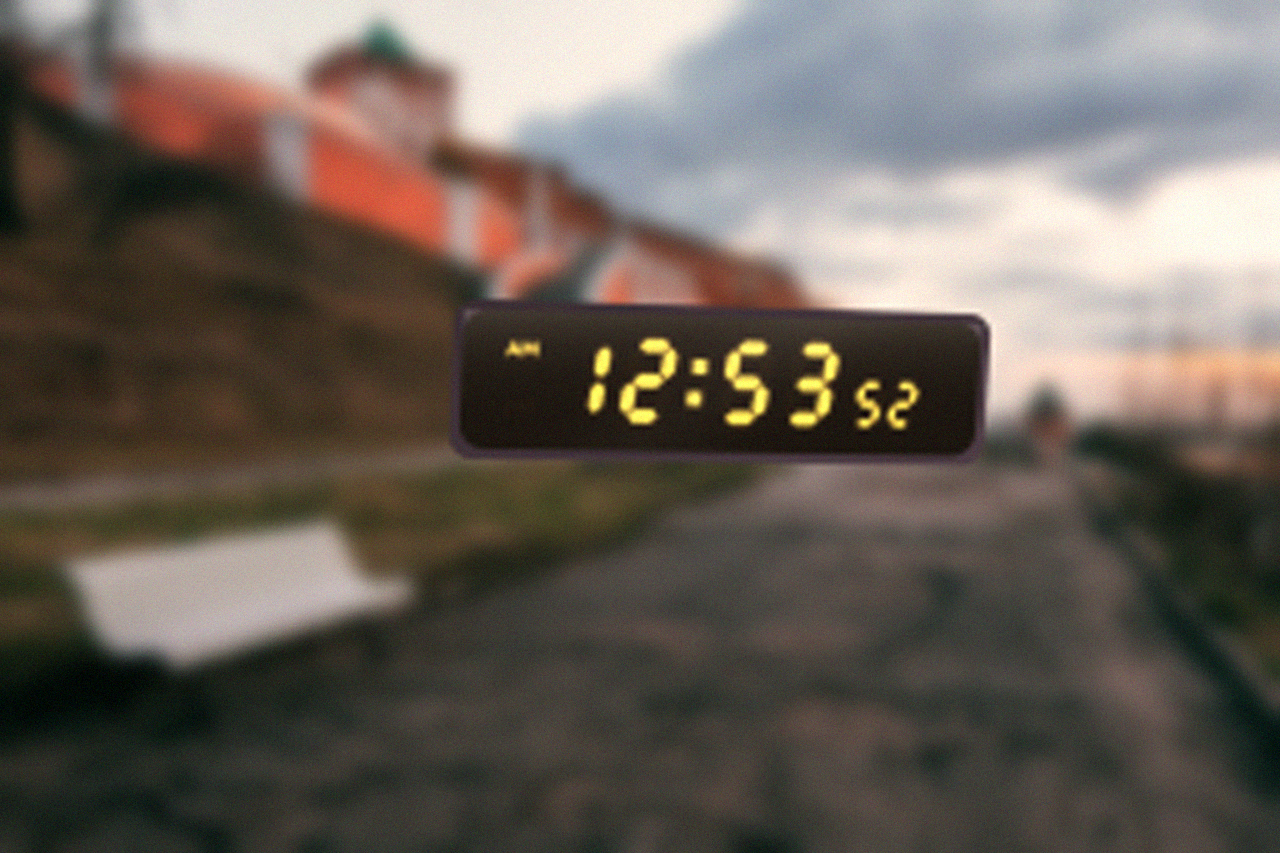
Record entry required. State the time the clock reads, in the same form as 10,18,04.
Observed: 12,53,52
